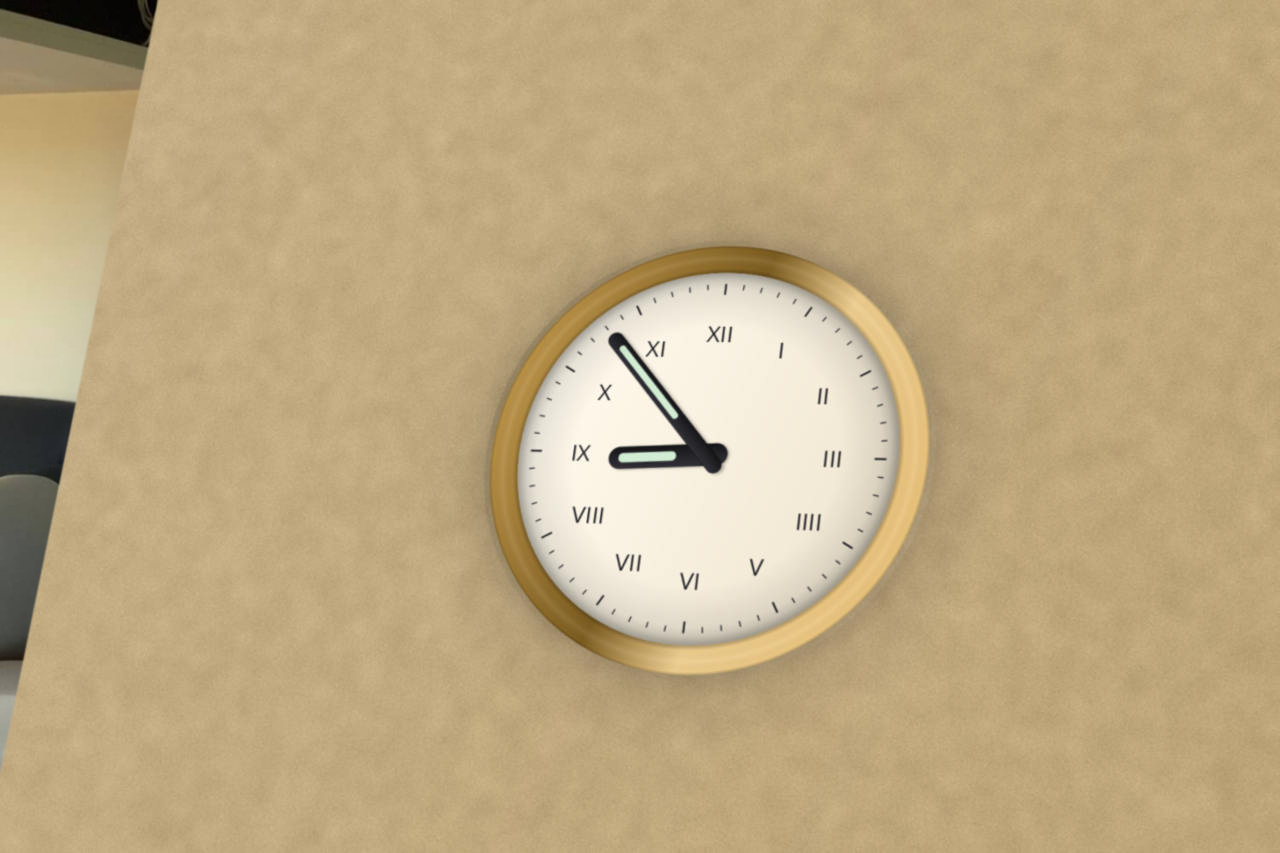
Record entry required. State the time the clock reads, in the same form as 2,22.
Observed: 8,53
